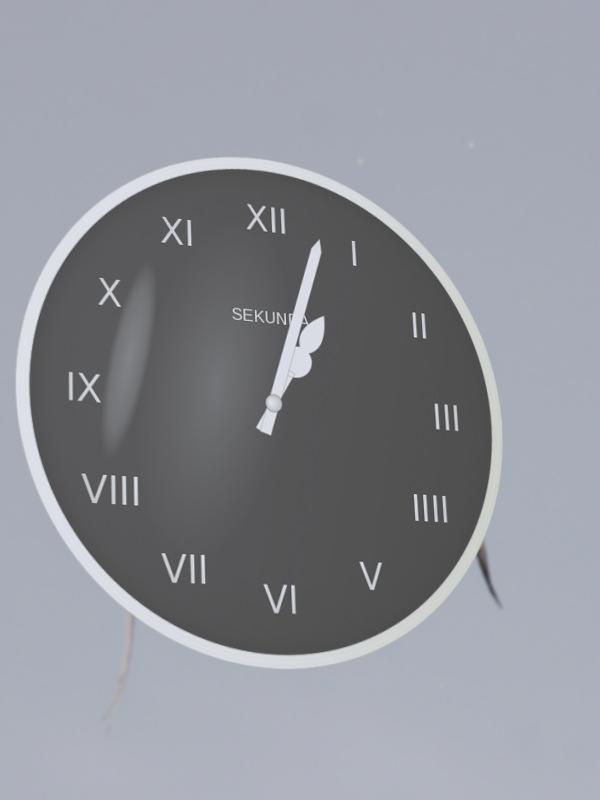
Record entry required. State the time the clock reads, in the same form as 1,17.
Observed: 1,03
